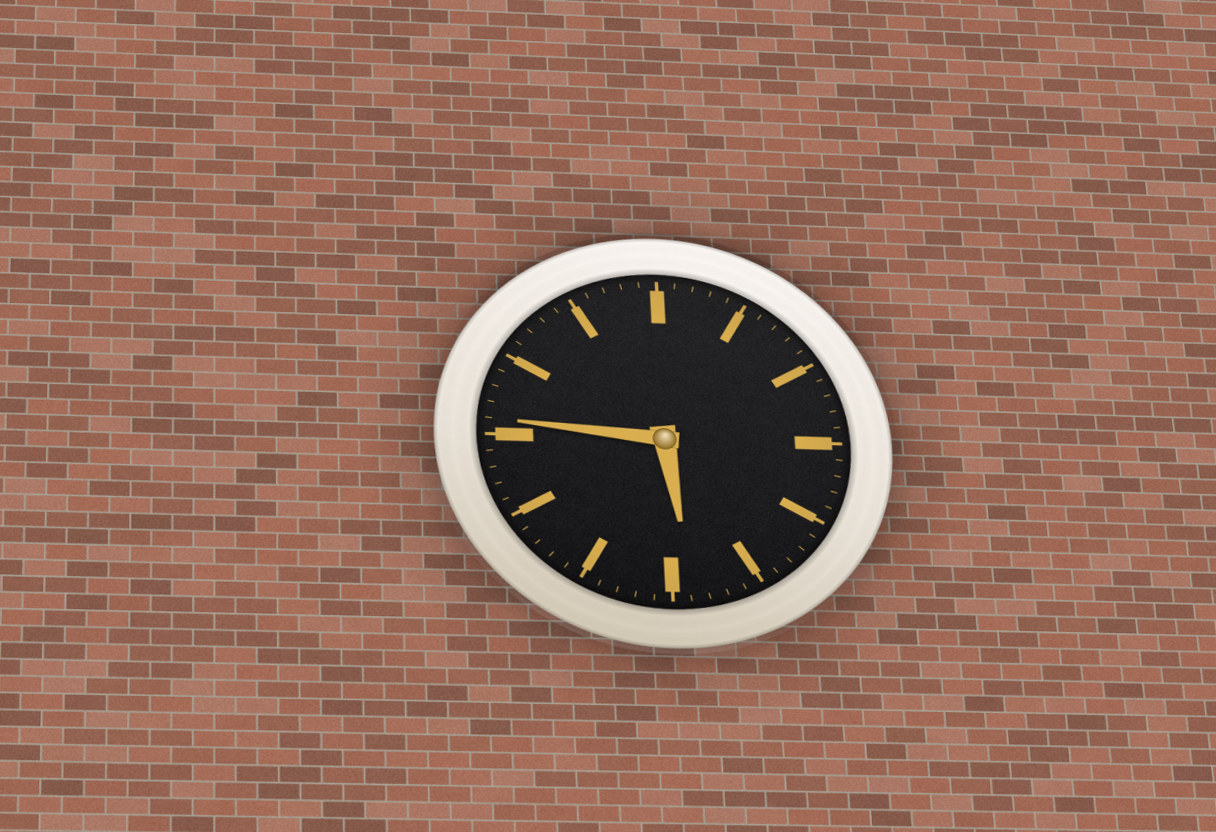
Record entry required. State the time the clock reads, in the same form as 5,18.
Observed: 5,46
